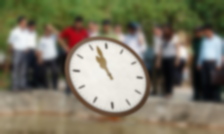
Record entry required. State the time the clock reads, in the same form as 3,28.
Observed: 10,57
